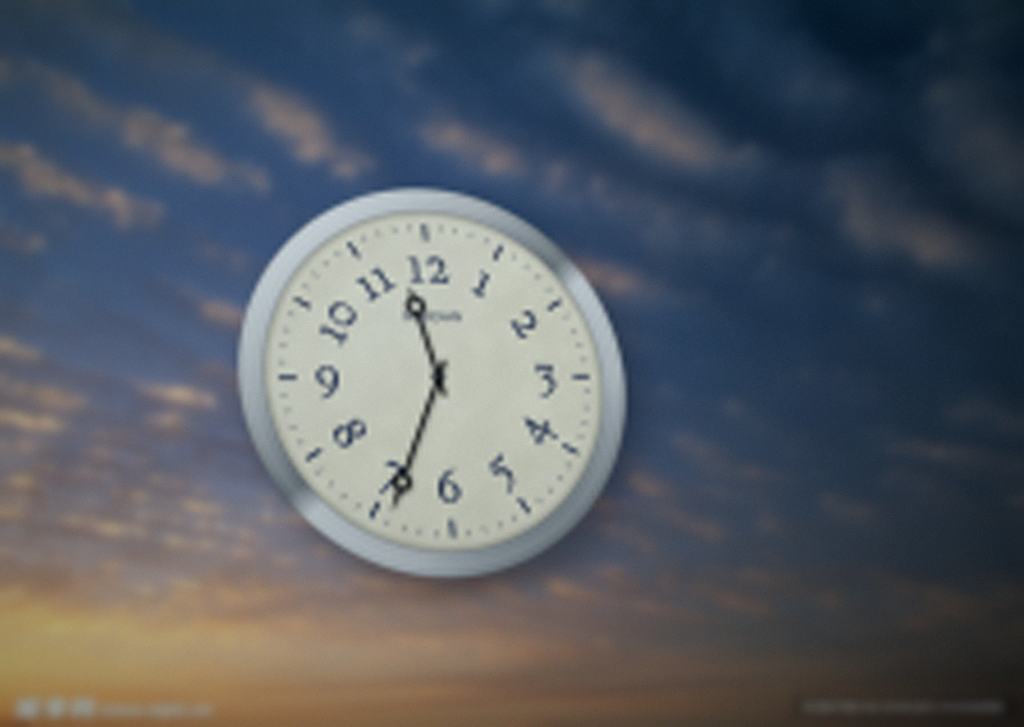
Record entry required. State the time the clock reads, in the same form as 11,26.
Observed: 11,34
